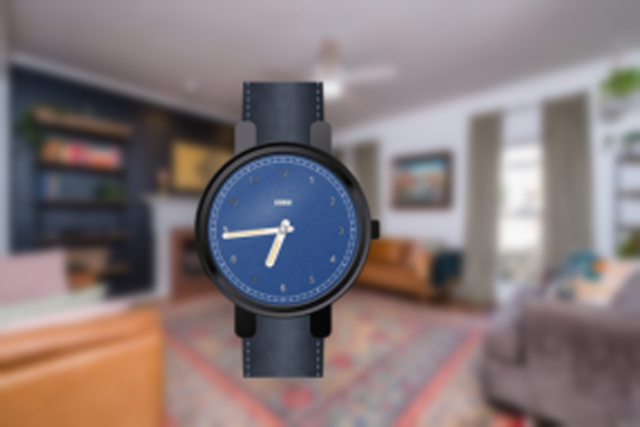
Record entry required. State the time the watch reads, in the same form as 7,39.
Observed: 6,44
